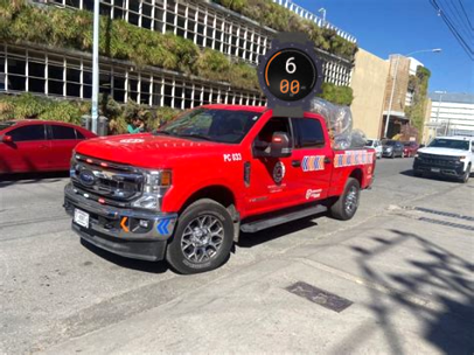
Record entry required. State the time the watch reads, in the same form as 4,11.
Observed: 6,00
